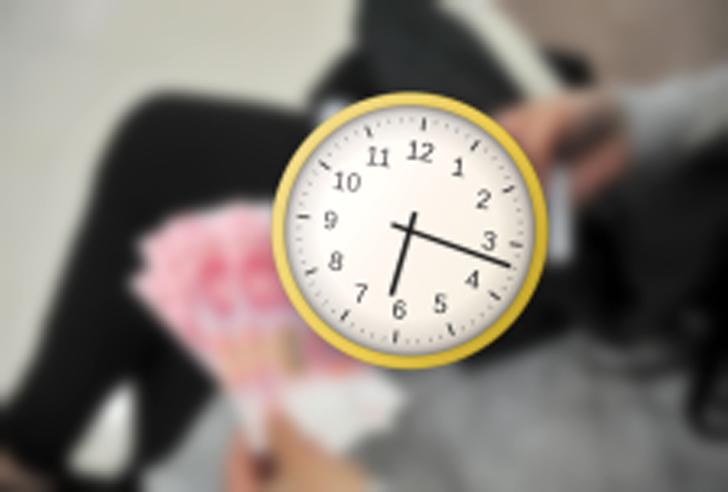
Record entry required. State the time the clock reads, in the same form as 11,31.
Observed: 6,17
